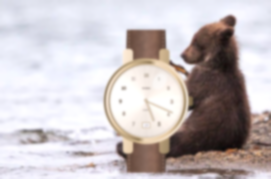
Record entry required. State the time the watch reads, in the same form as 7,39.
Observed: 5,19
